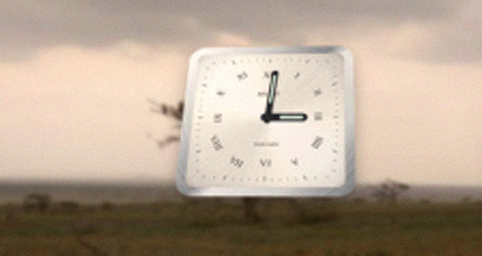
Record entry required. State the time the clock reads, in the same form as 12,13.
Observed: 3,01
